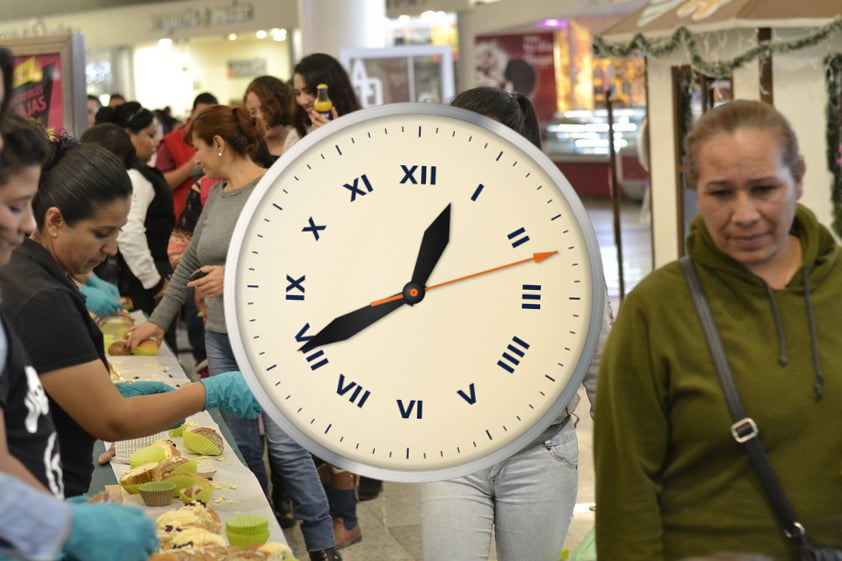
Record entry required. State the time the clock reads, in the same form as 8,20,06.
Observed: 12,40,12
